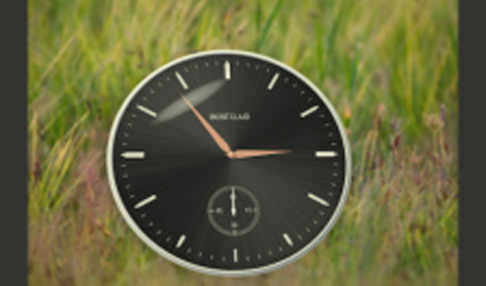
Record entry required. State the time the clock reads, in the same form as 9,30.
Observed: 2,54
